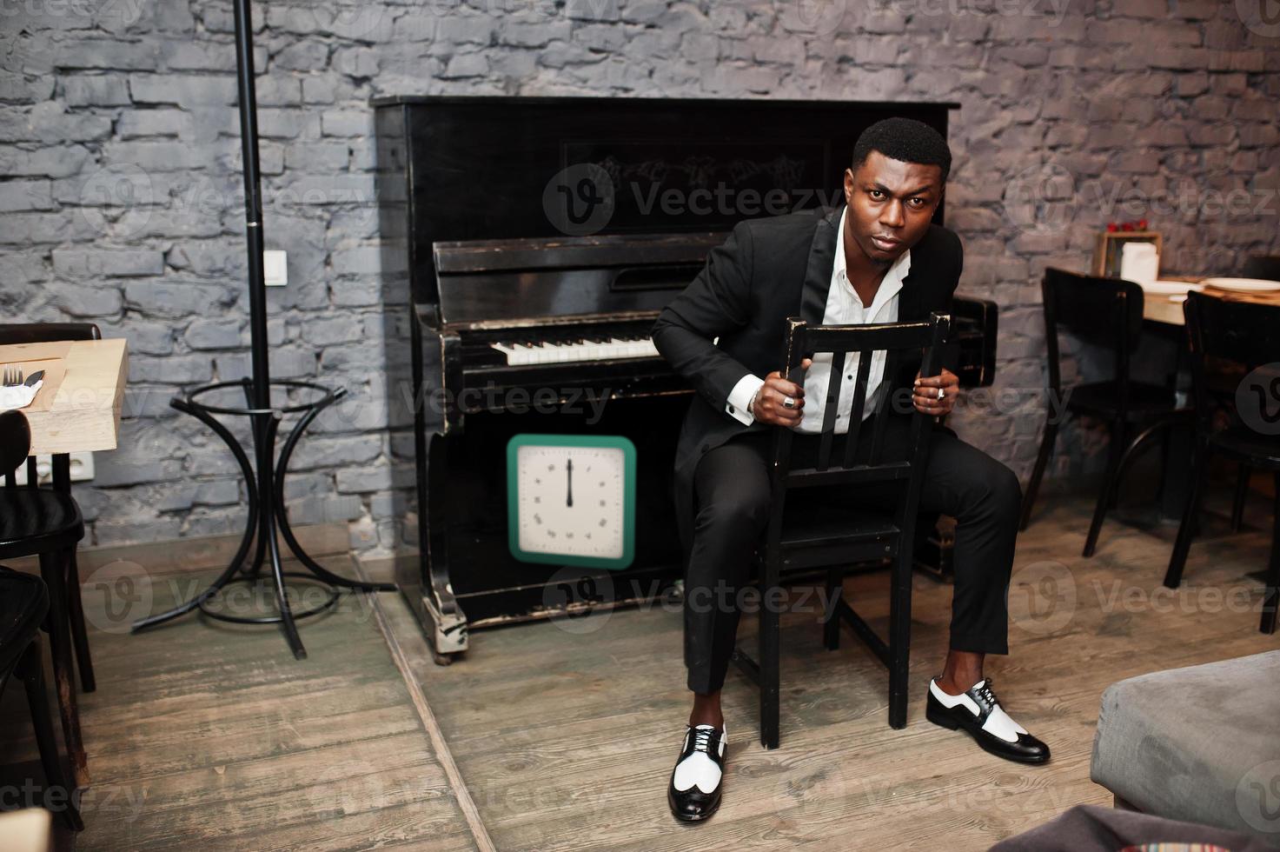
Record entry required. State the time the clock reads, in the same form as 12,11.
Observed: 12,00
